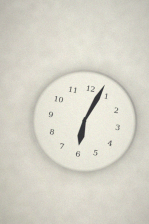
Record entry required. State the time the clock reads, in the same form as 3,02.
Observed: 6,03
